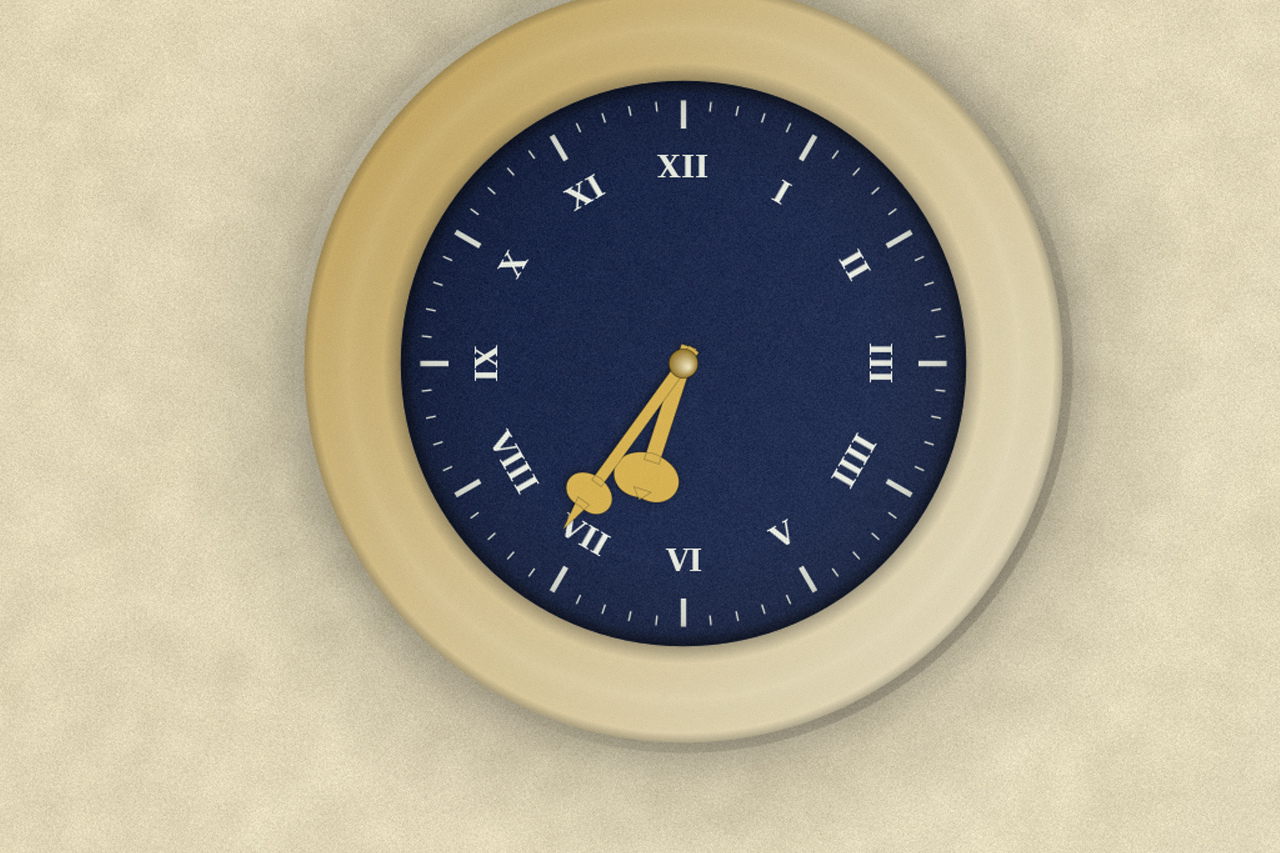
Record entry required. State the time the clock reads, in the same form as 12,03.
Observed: 6,36
